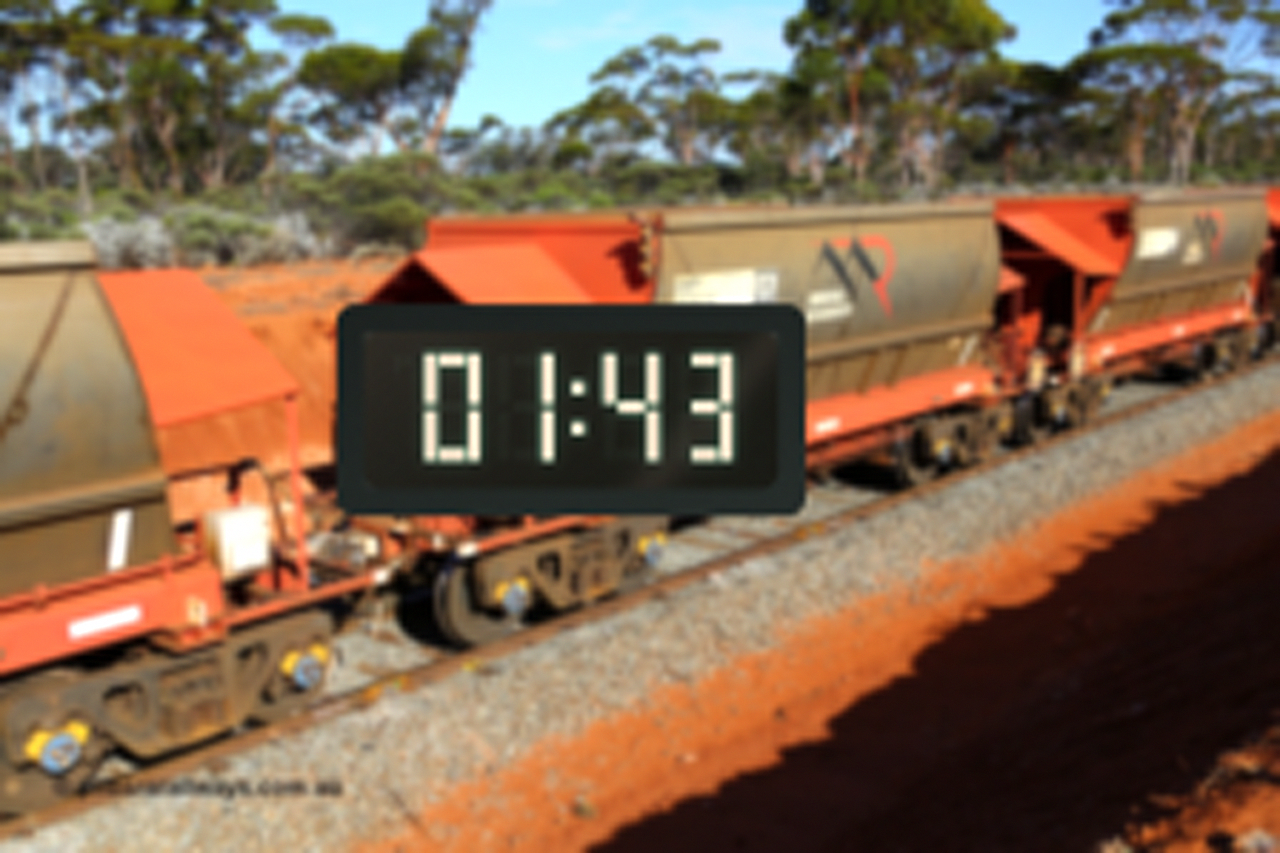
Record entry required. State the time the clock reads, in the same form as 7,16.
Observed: 1,43
